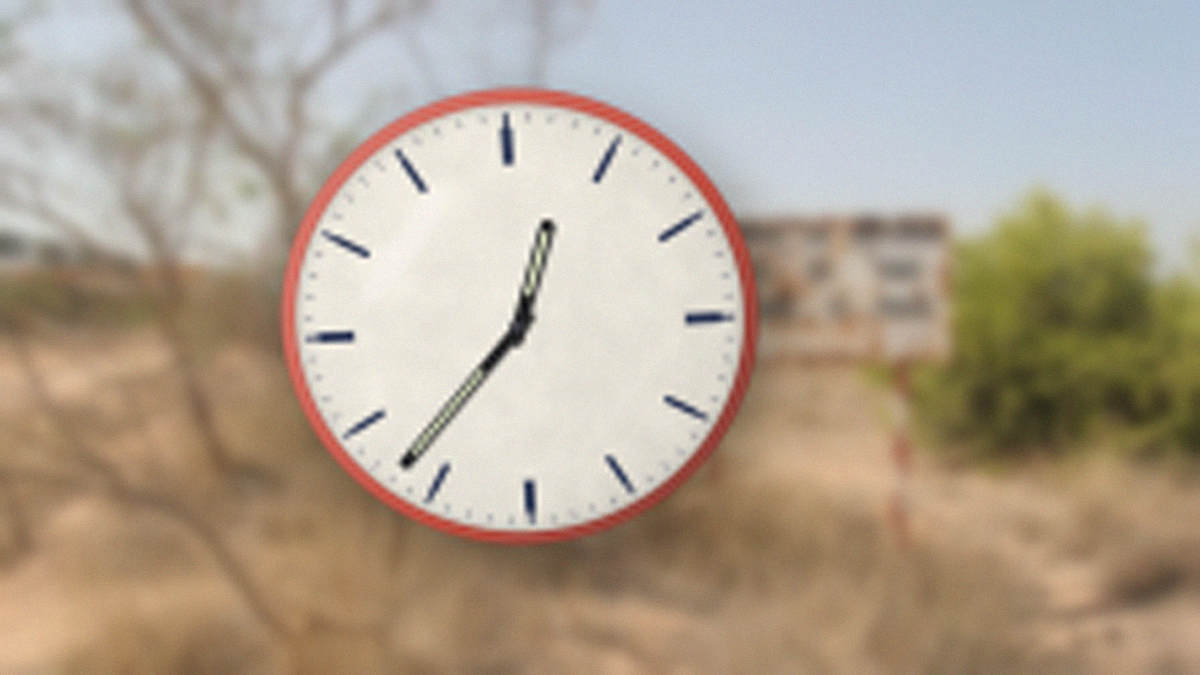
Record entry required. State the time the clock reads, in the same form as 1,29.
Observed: 12,37
